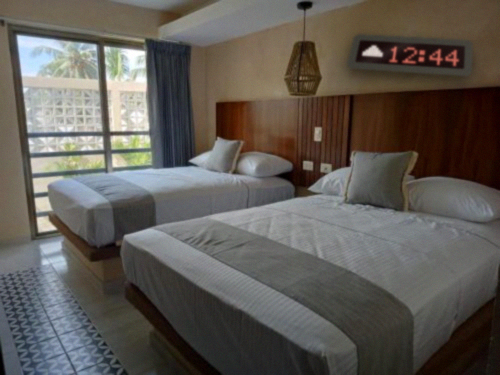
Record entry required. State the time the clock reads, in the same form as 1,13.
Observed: 12,44
